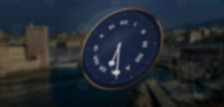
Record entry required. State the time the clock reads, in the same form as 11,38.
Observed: 6,29
